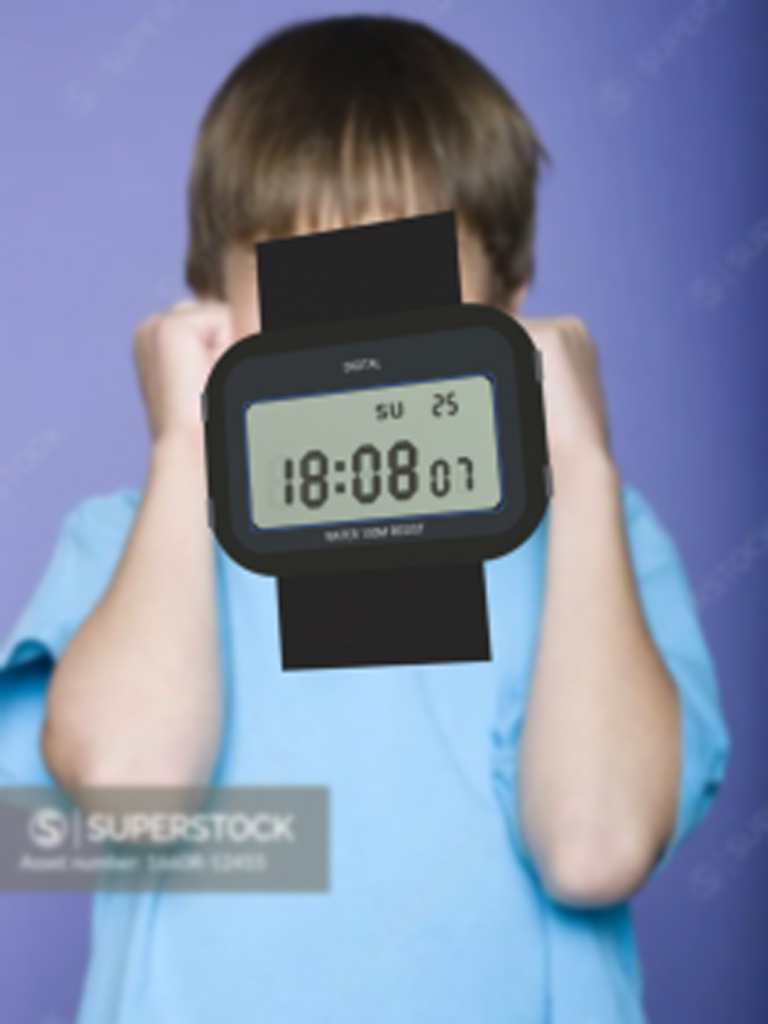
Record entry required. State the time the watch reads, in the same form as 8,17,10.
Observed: 18,08,07
